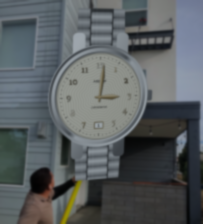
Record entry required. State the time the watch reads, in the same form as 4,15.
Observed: 3,01
